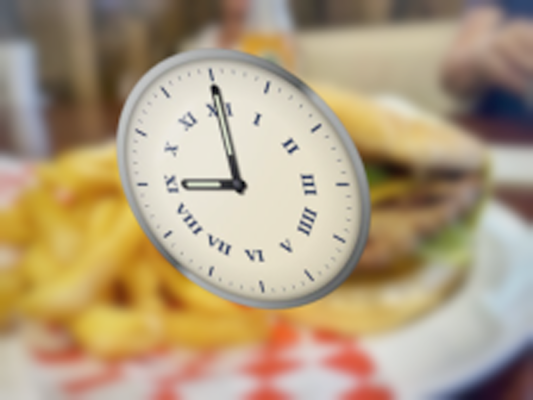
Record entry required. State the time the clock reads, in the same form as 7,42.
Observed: 9,00
